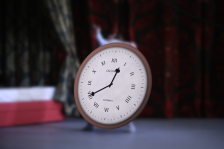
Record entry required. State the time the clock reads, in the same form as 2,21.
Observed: 12,40
